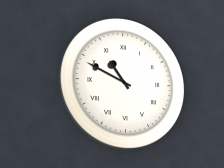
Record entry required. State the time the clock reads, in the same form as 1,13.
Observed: 10,49
